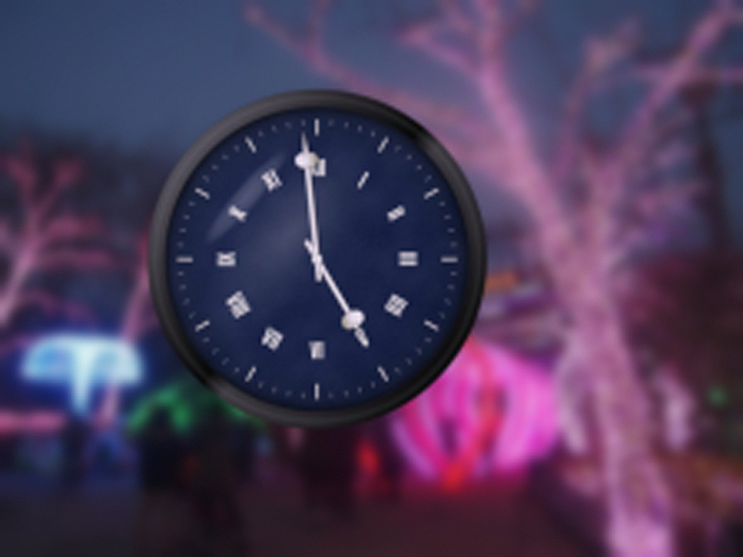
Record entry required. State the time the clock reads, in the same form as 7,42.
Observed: 4,59
